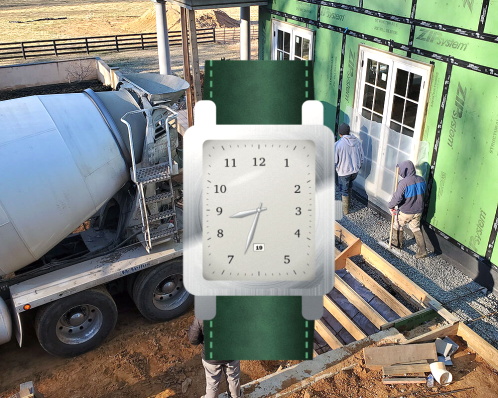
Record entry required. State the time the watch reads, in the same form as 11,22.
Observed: 8,33
